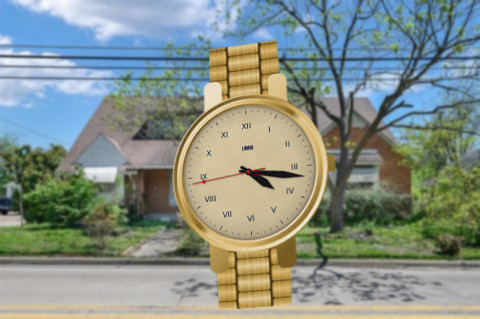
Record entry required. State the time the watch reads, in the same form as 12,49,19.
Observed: 4,16,44
